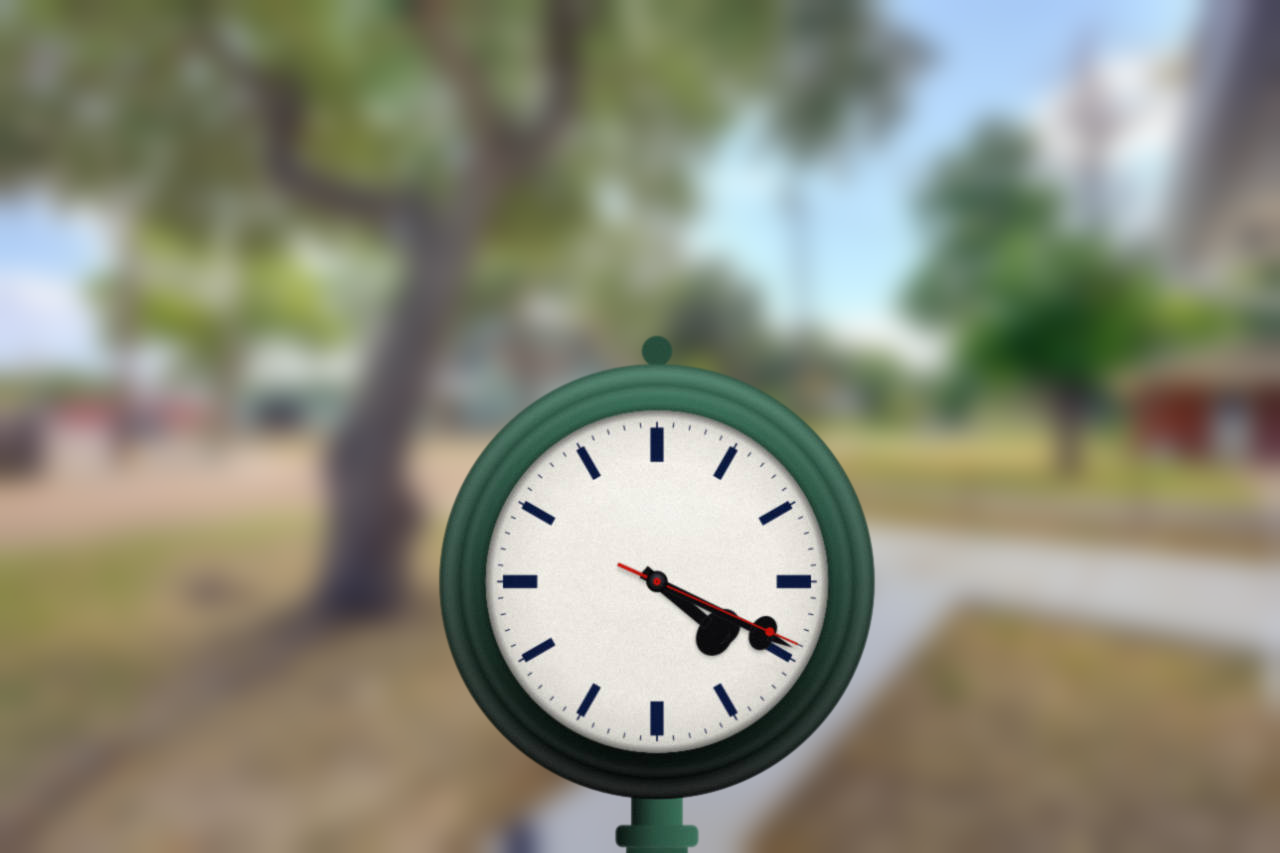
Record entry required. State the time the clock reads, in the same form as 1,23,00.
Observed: 4,19,19
